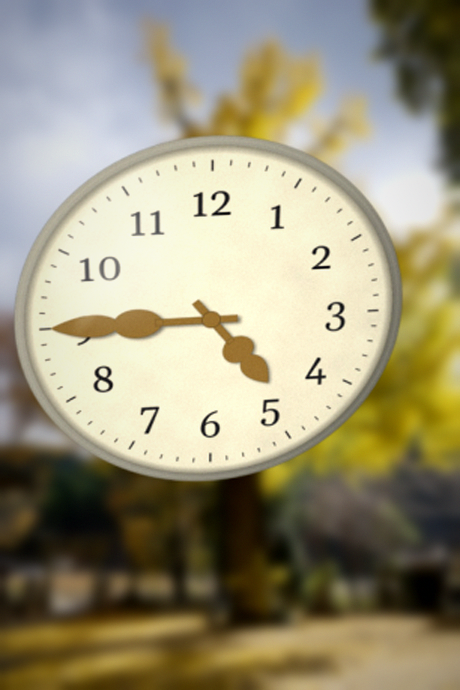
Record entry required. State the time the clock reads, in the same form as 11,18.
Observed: 4,45
